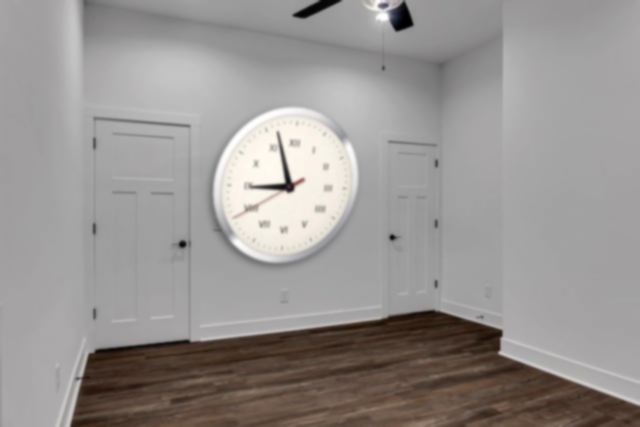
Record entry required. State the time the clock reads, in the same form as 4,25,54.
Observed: 8,56,40
